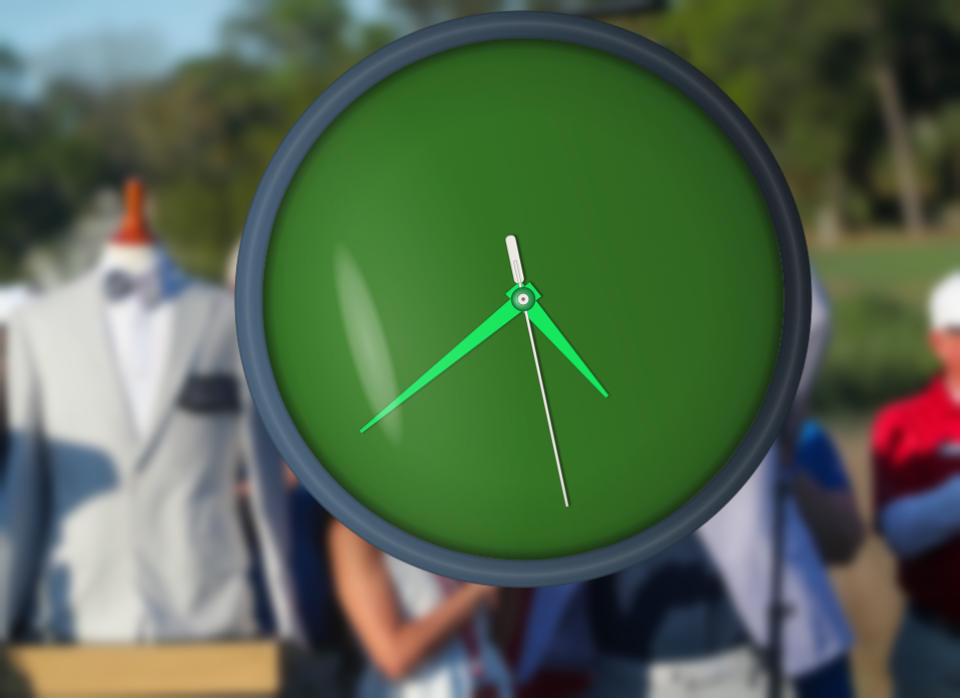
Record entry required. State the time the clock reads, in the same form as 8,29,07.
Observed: 4,38,28
